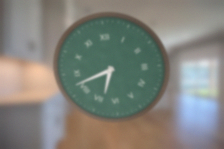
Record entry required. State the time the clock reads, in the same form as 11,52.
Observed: 6,42
